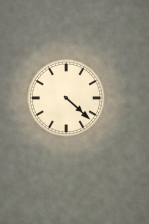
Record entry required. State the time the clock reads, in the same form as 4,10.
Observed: 4,22
